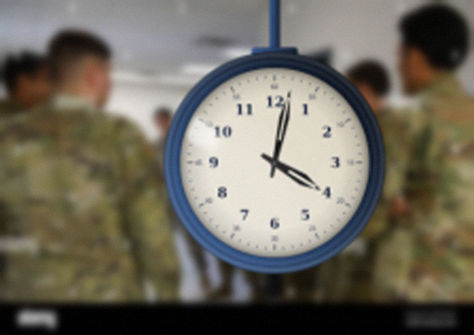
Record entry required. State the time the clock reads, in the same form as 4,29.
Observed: 4,02
